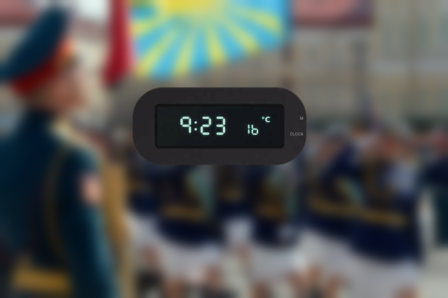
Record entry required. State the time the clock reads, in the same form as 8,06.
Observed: 9,23
